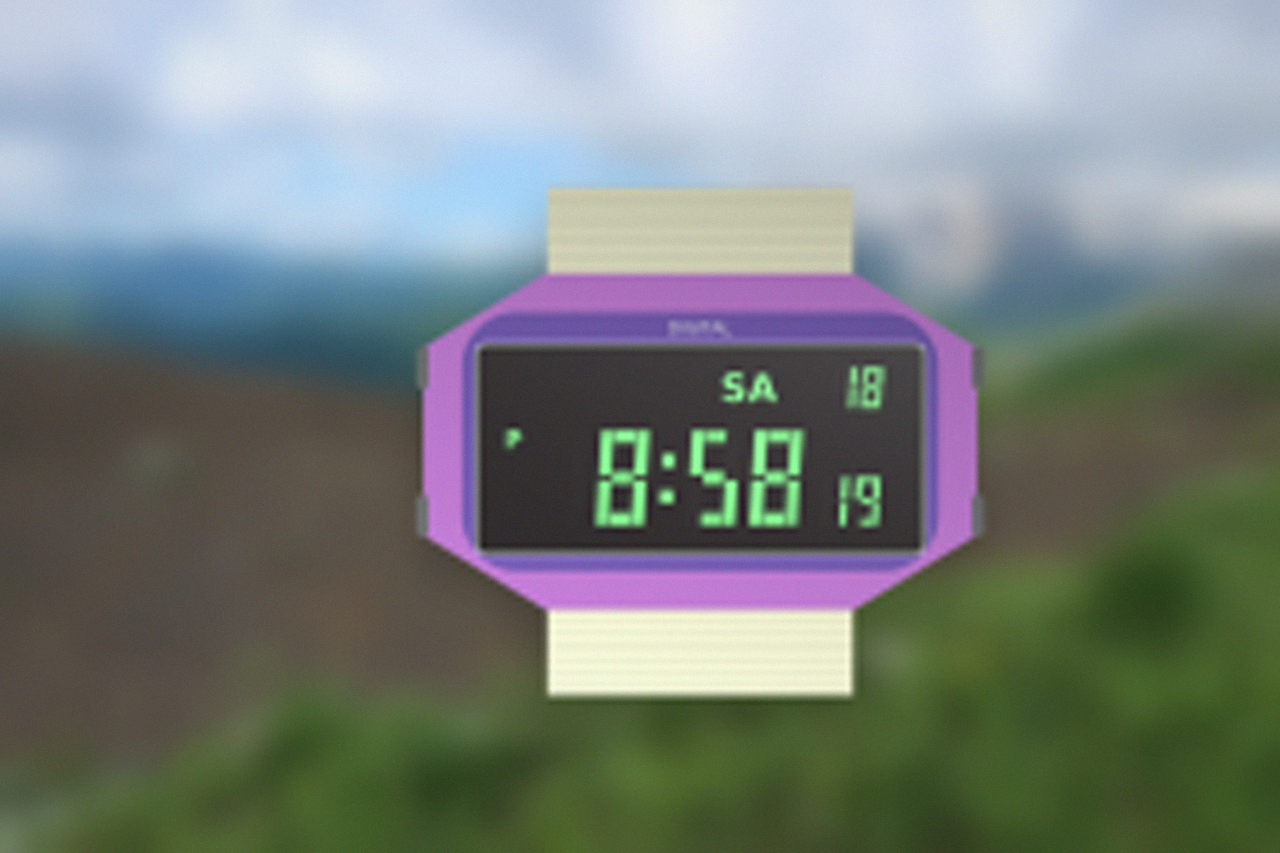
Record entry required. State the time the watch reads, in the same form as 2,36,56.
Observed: 8,58,19
